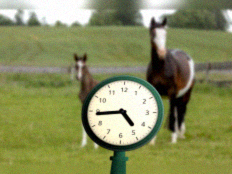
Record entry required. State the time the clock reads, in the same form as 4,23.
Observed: 4,44
